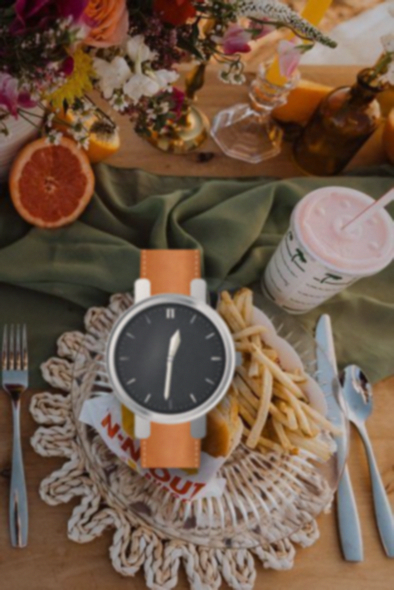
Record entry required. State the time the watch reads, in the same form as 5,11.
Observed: 12,31
